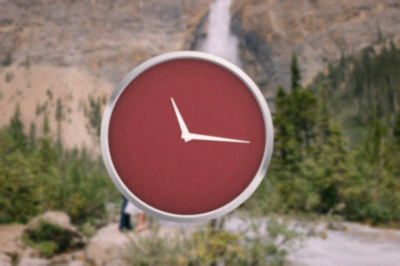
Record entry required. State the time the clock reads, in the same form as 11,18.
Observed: 11,16
